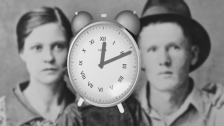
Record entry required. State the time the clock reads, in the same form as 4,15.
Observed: 12,11
